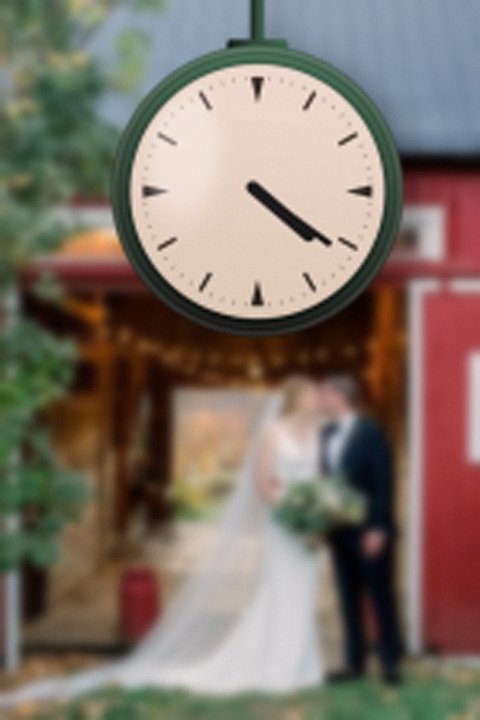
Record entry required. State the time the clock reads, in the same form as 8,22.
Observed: 4,21
